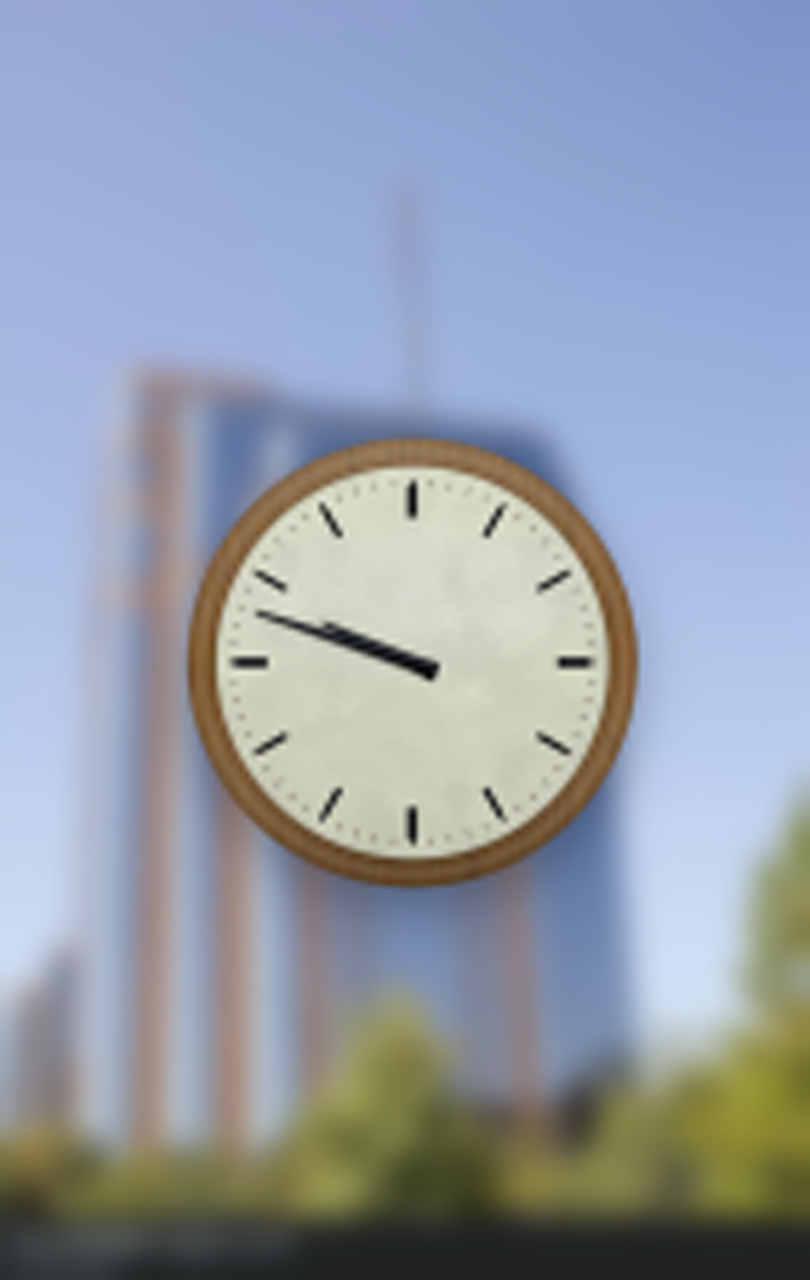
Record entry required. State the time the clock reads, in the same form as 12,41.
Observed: 9,48
